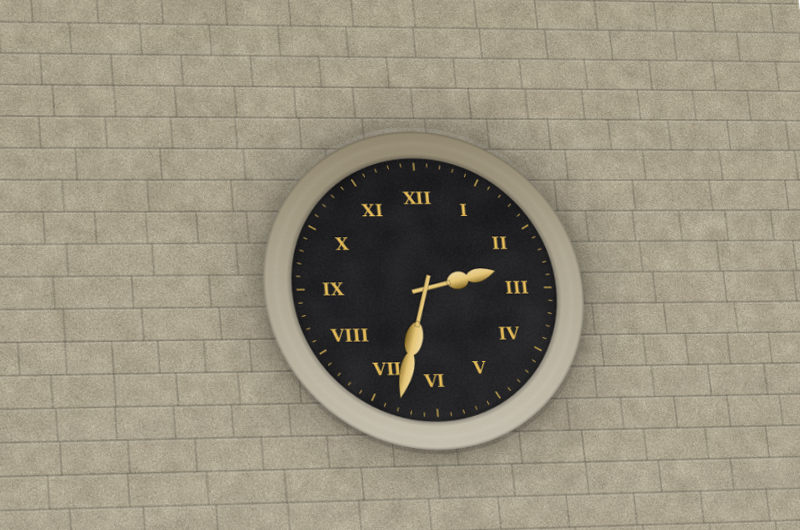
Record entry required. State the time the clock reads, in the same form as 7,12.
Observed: 2,33
